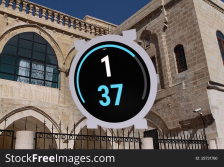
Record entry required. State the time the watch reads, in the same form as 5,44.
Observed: 1,37
